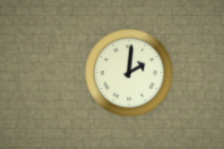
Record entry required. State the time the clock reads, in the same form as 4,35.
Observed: 2,01
